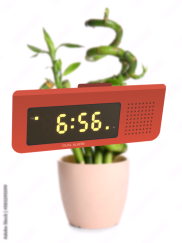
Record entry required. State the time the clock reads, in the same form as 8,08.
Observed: 6,56
